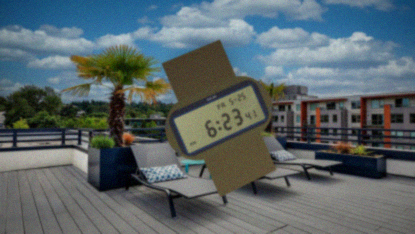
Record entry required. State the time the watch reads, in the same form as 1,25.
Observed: 6,23
